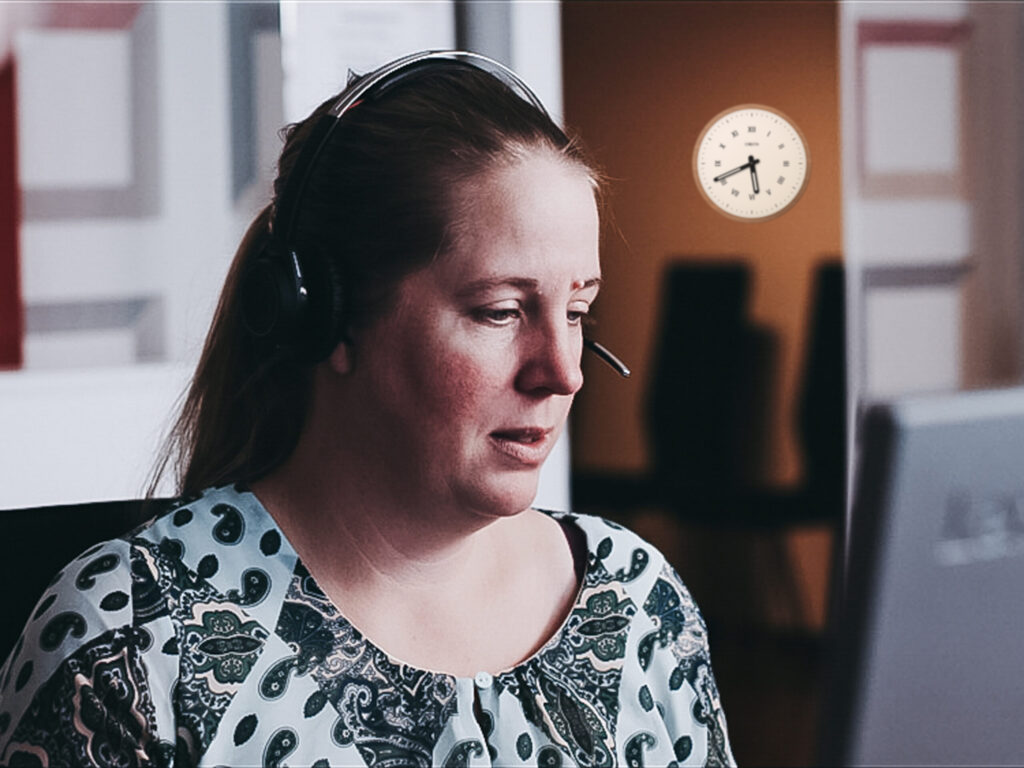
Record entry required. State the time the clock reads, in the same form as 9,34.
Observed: 5,41
